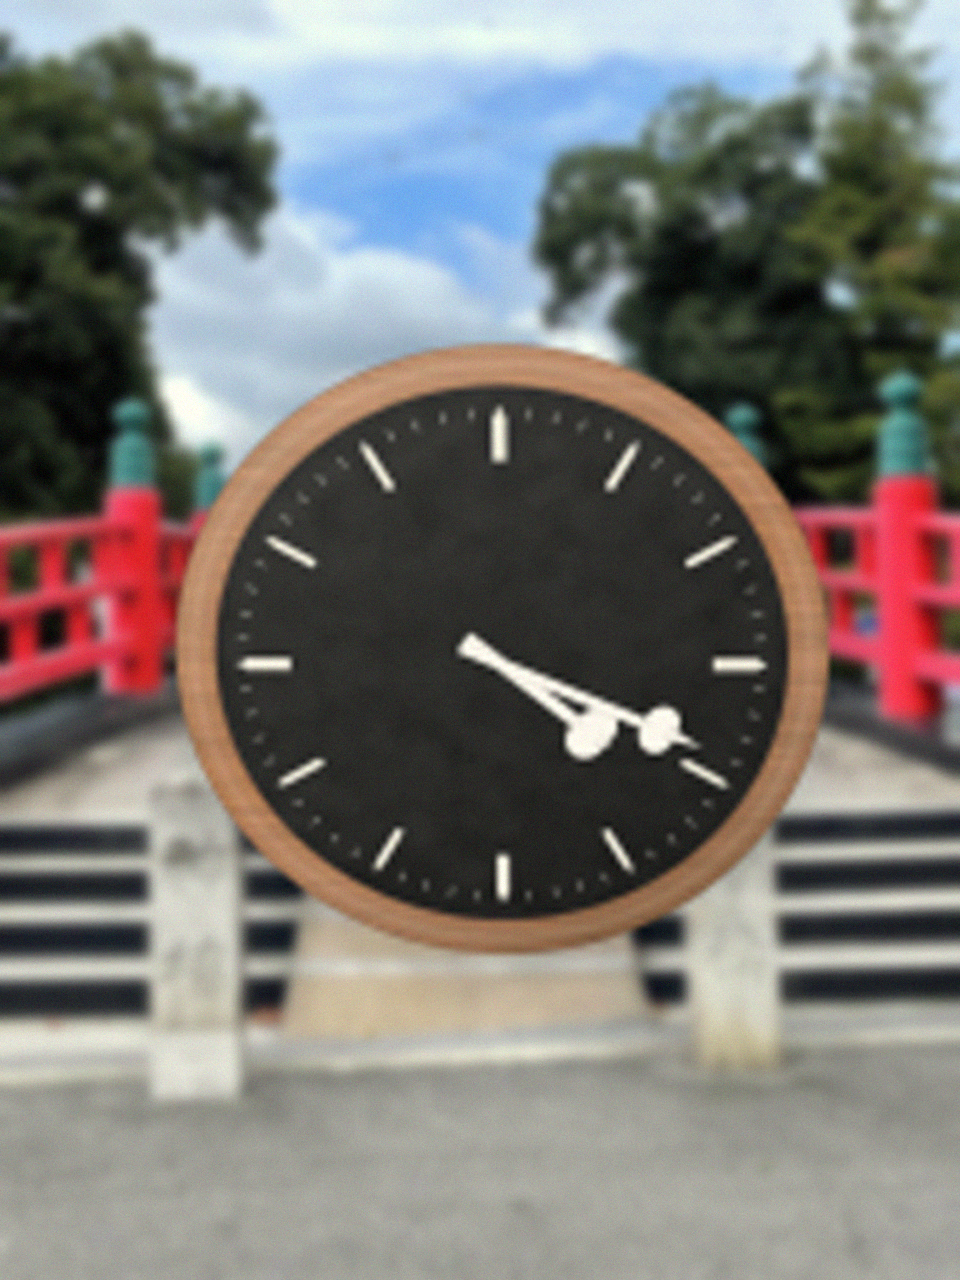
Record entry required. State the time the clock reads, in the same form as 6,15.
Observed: 4,19
